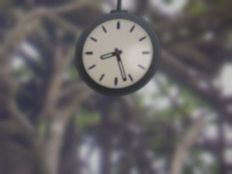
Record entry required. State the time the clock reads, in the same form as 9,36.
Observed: 8,27
